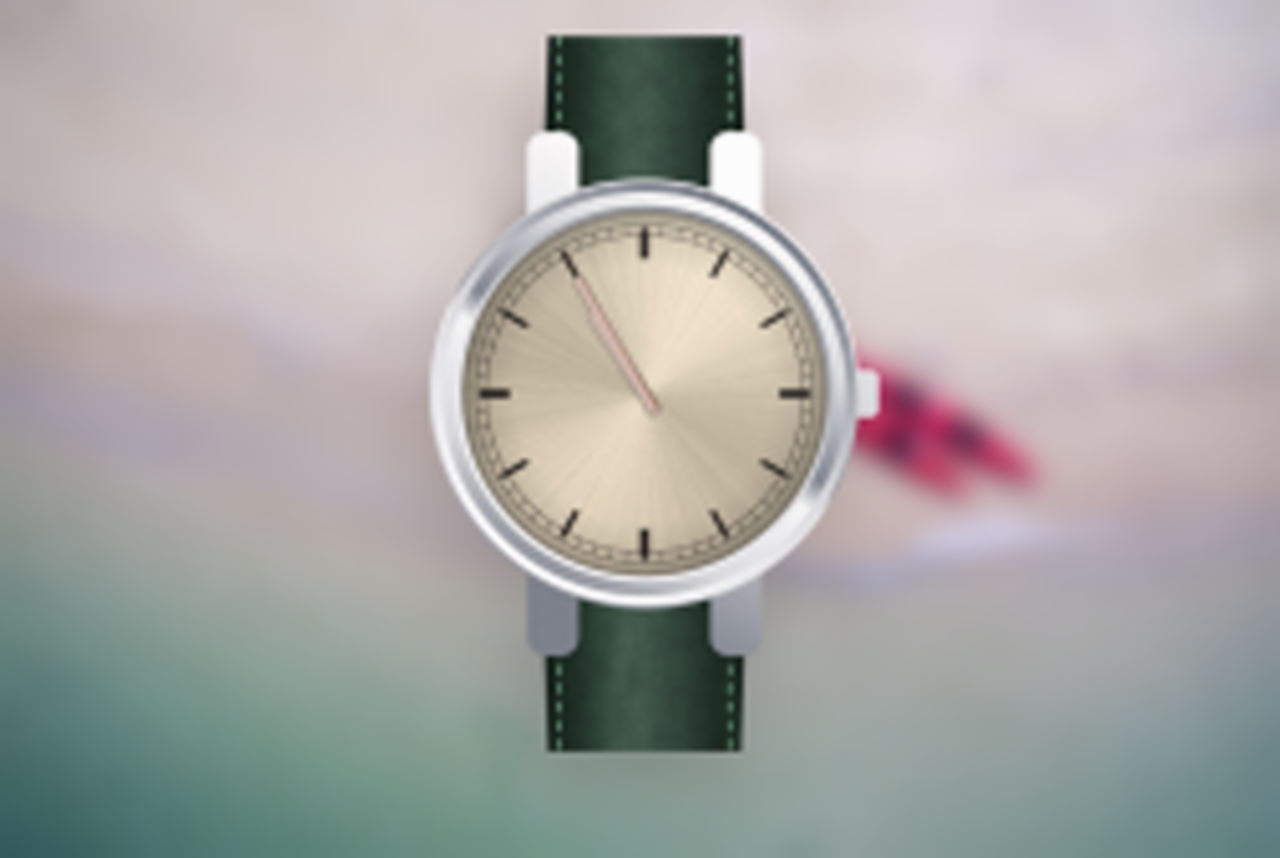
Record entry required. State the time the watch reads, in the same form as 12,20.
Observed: 10,55
